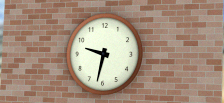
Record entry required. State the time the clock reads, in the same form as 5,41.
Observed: 9,32
